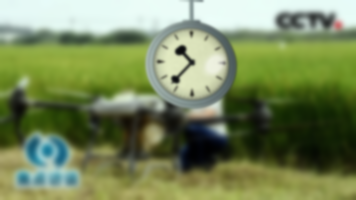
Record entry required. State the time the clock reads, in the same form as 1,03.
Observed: 10,37
